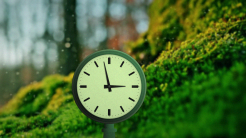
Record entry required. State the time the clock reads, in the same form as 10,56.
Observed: 2,58
